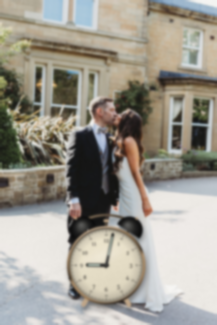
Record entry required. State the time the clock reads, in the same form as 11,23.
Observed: 9,02
